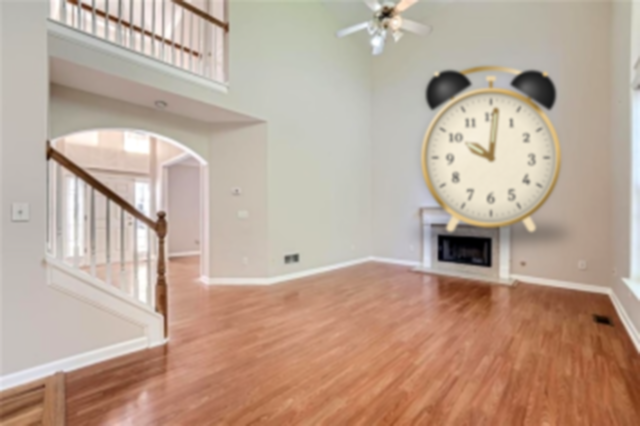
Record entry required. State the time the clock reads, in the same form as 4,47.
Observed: 10,01
